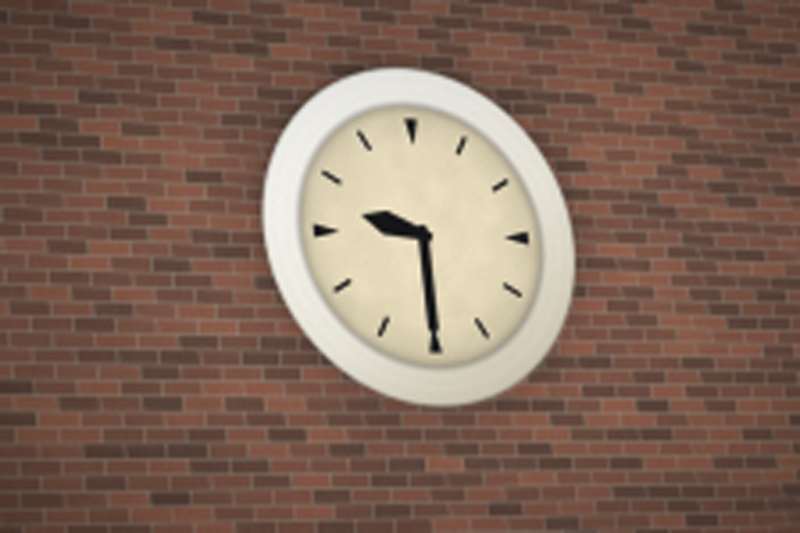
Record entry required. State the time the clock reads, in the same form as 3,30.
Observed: 9,30
